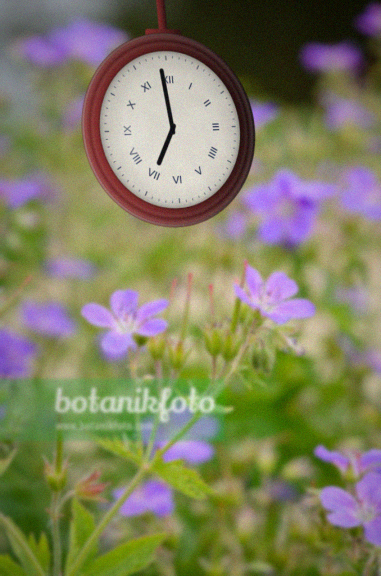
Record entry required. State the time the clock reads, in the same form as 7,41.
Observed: 6,59
